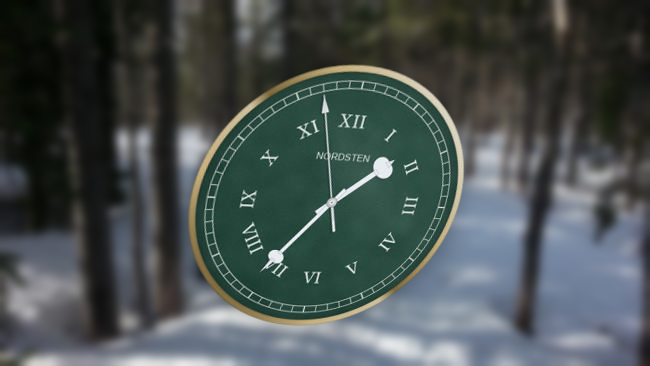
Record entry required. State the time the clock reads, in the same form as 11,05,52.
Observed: 1,35,57
